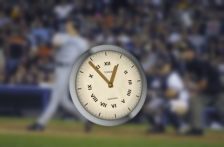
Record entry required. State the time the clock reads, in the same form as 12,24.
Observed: 12,54
